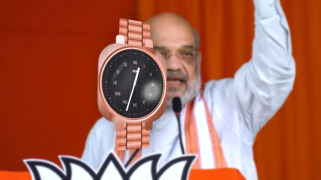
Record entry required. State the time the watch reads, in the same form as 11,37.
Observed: 12,33
